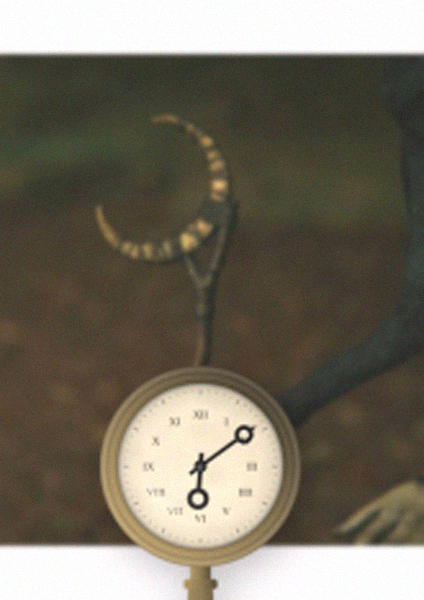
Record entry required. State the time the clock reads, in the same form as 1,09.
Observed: 6,09
